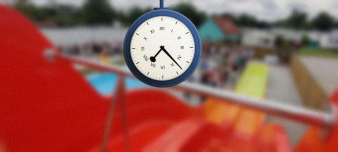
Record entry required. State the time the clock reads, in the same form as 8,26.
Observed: 7,23
